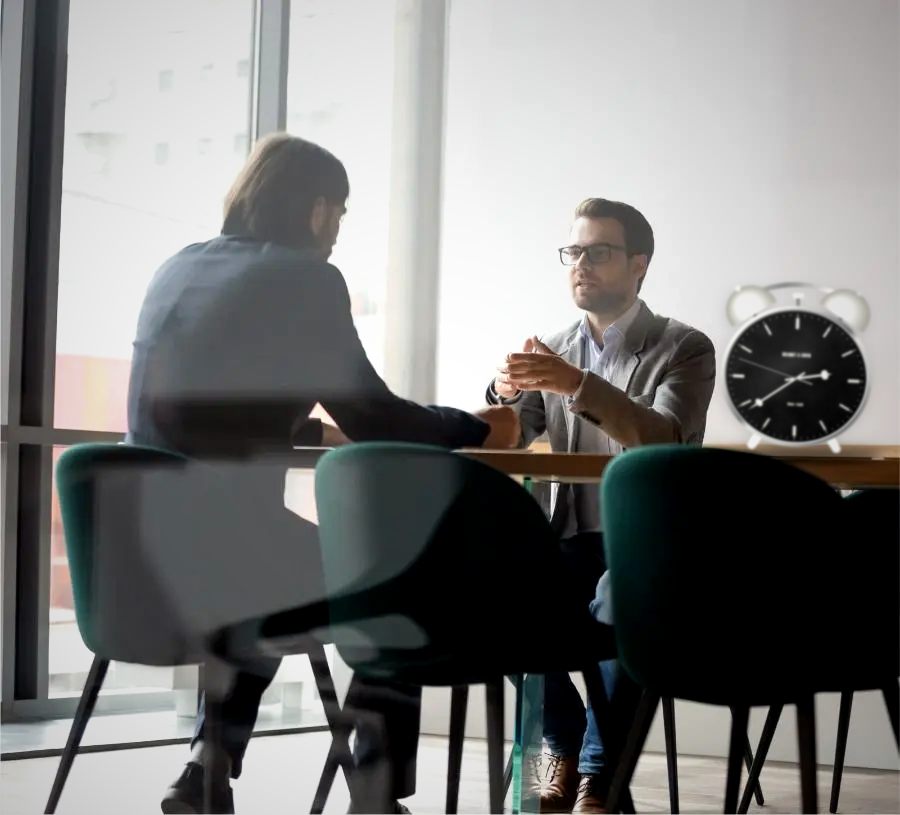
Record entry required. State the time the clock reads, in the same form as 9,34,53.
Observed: 2,38,48
